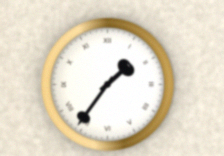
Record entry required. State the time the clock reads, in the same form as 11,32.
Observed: 1,36
